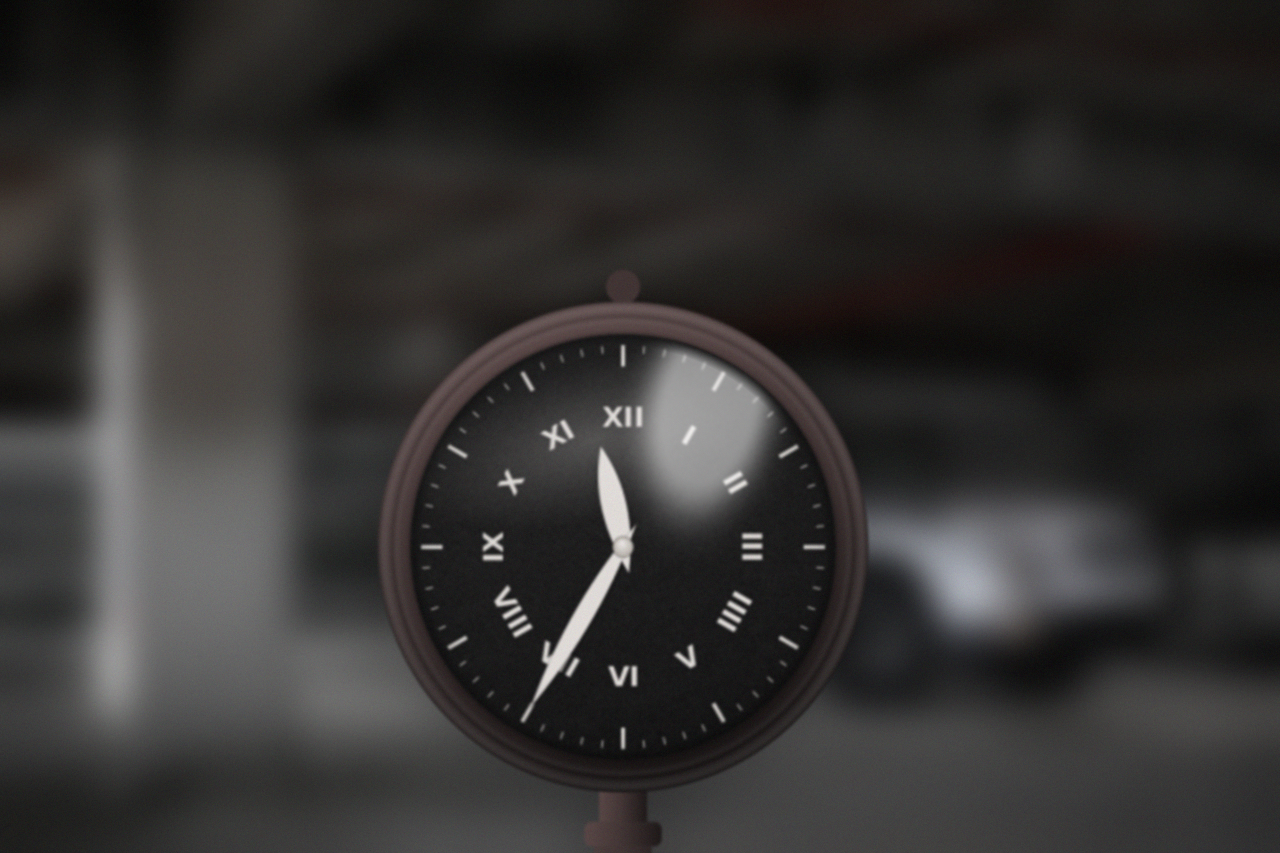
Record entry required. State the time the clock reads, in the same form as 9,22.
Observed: 11,35
